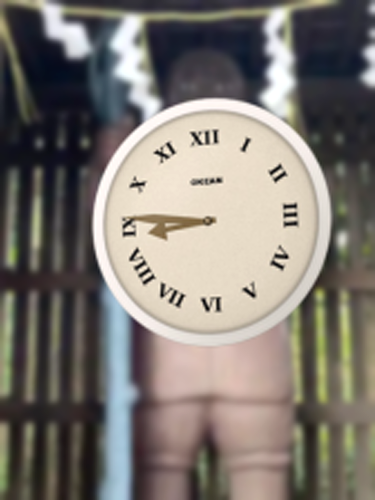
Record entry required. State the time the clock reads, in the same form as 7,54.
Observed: 8,46
